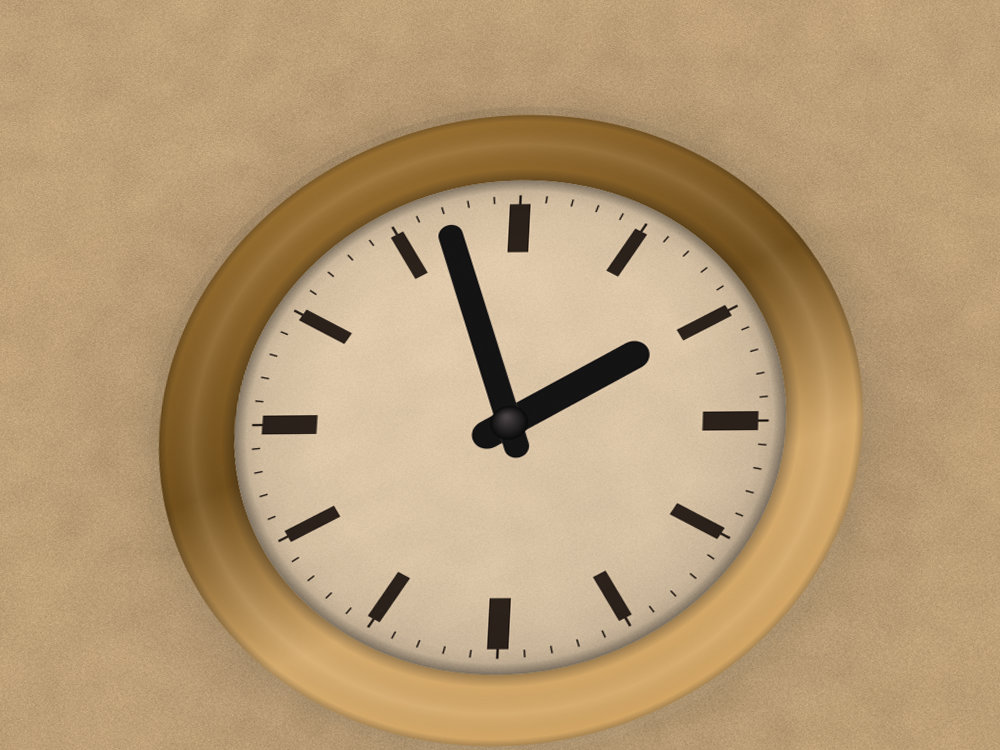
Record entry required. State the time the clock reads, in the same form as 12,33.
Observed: 1,57
